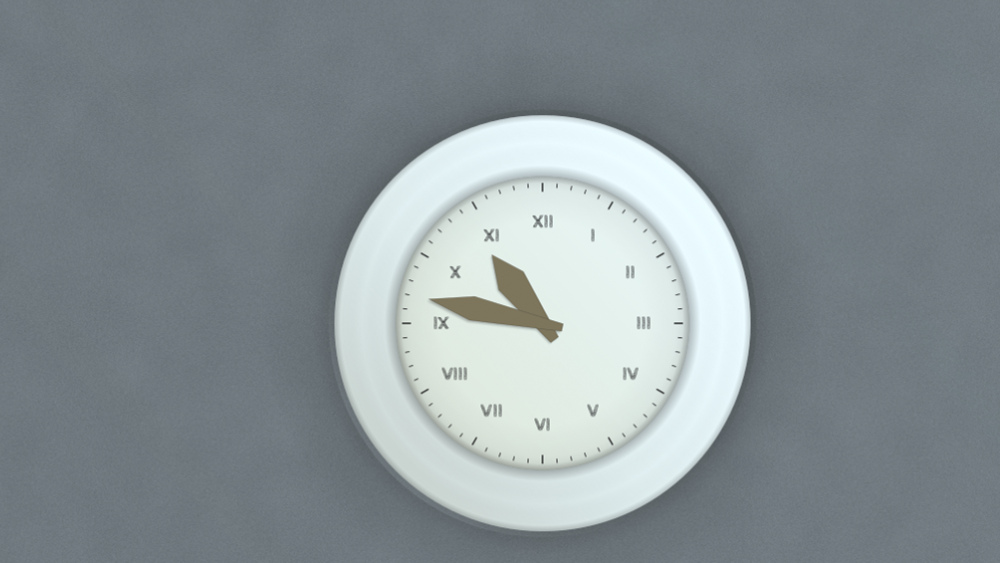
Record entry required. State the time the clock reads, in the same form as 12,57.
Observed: 10,47
